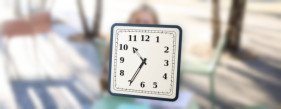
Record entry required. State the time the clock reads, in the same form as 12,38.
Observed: 10,35
